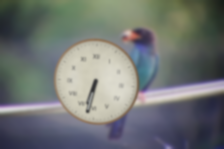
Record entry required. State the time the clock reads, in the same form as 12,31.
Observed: 6,32
